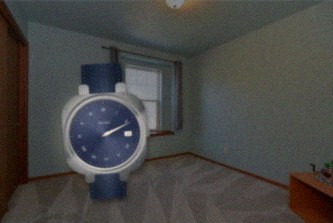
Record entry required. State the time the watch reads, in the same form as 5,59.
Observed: 2,11
